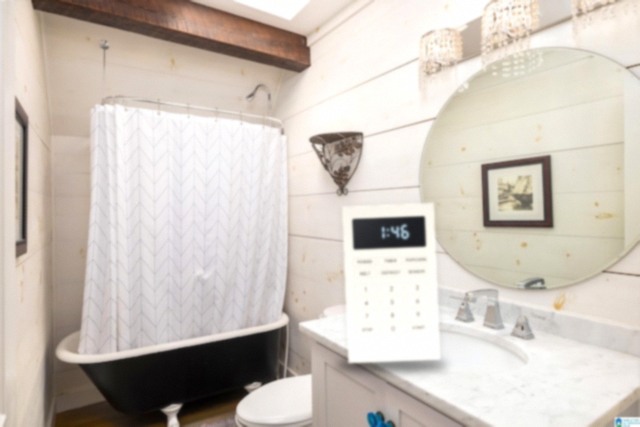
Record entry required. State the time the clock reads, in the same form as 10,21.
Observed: 1,46
